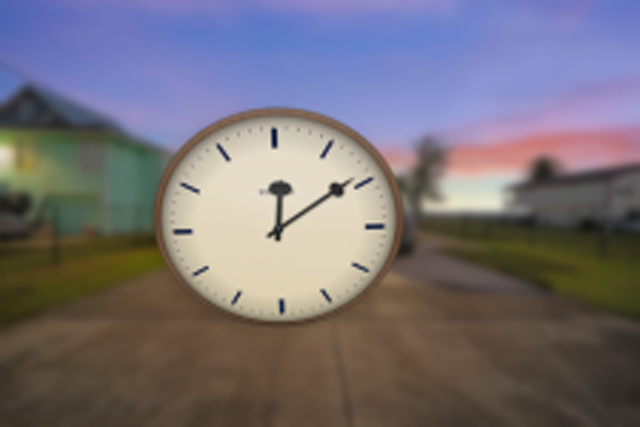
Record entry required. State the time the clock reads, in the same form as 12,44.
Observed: 12,09
